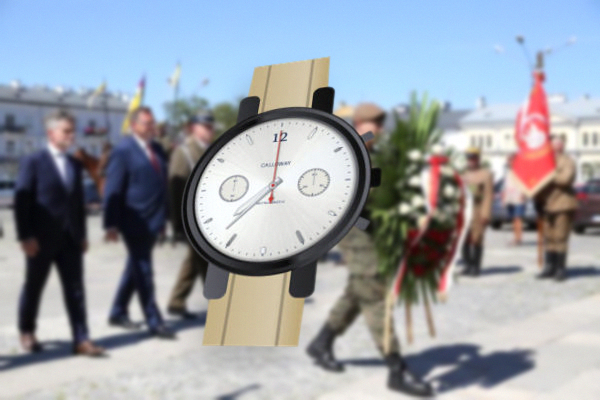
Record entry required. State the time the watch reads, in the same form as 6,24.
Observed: 7,37
